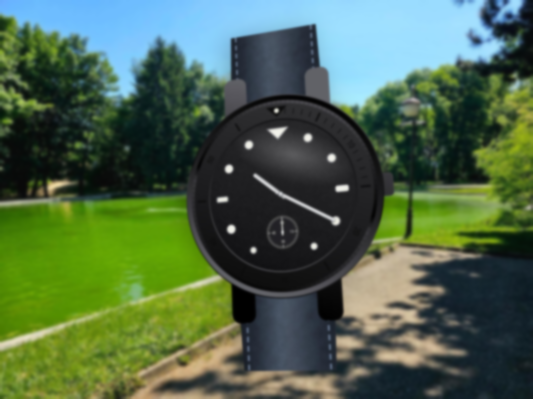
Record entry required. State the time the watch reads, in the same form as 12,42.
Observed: 10,20
